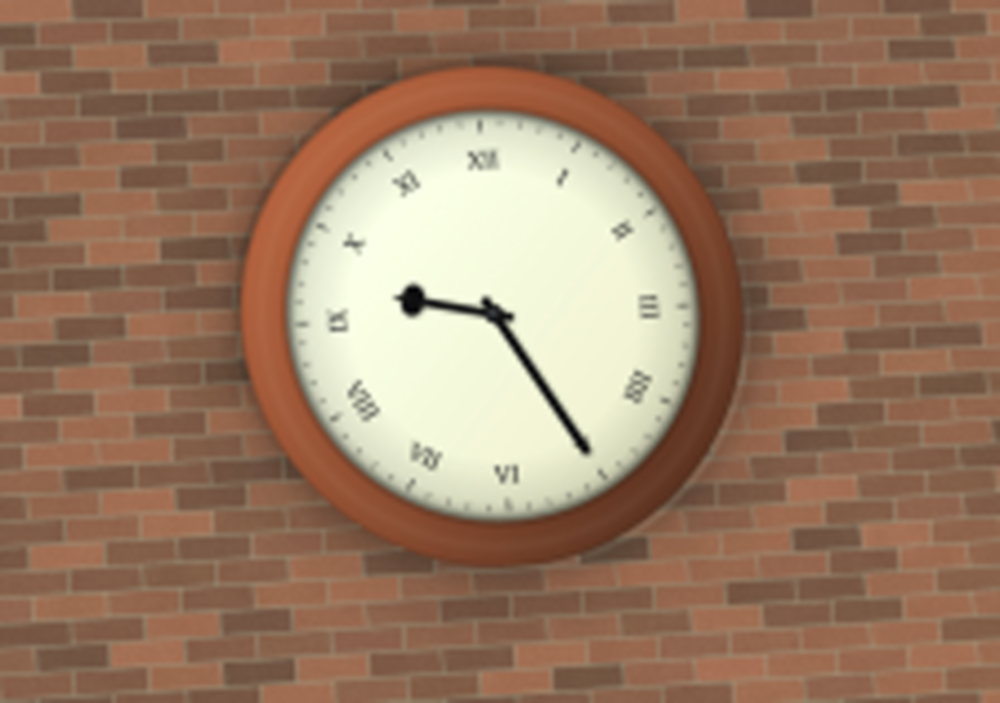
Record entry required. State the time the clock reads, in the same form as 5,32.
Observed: 9,25
